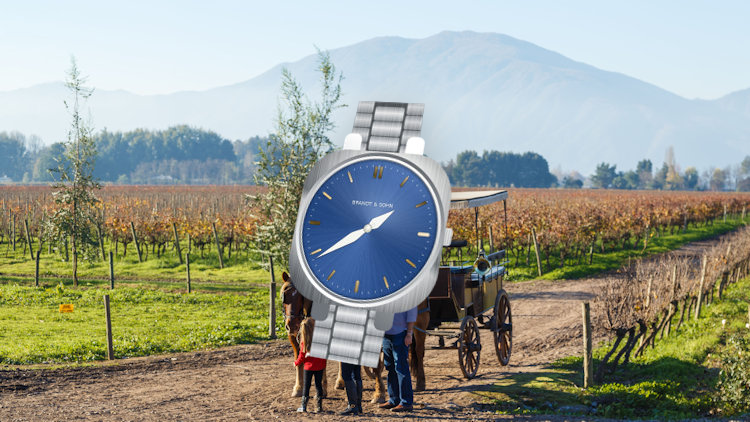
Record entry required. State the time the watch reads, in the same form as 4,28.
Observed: 1,39
